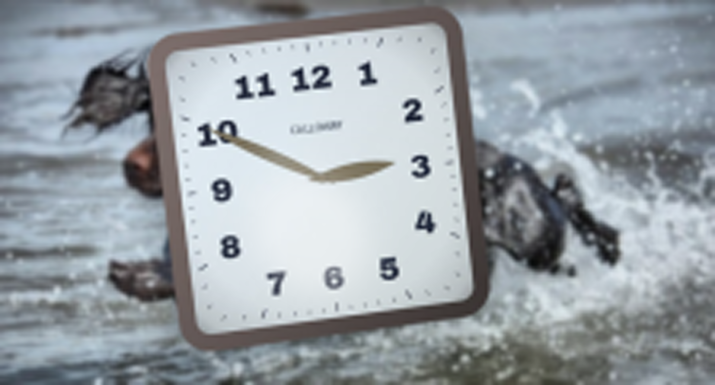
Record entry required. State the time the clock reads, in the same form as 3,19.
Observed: 2,50
